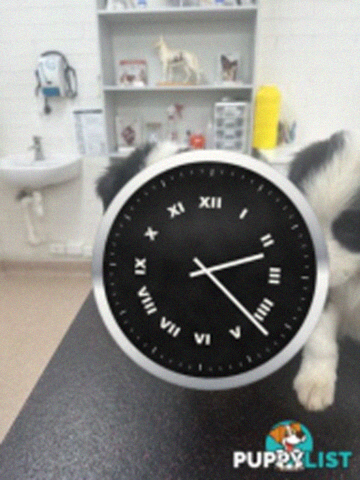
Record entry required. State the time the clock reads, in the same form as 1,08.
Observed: 2,22
